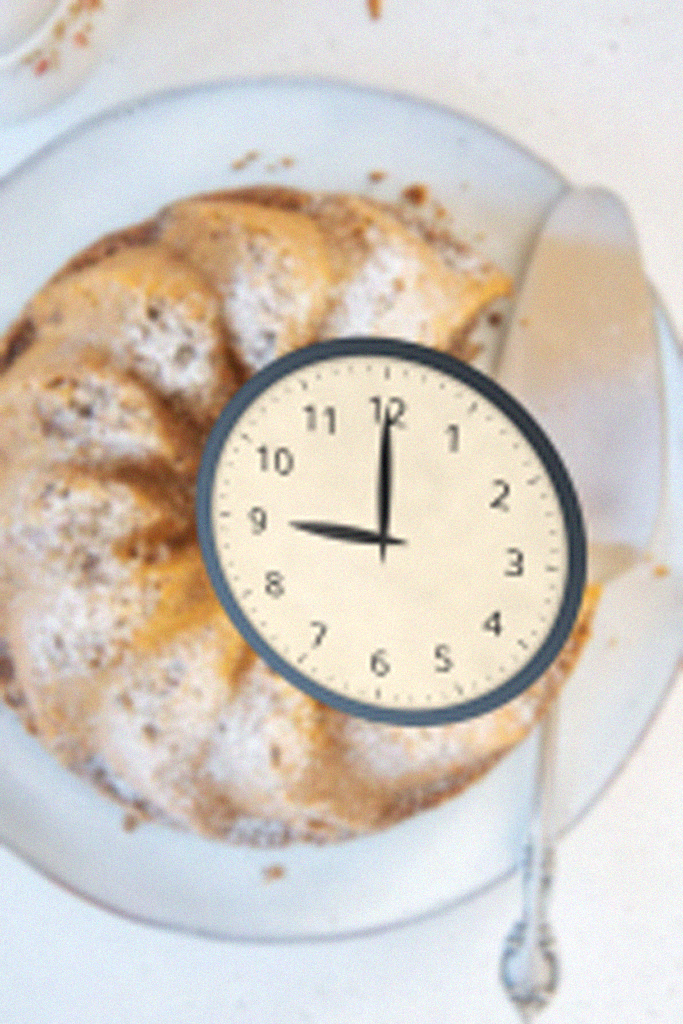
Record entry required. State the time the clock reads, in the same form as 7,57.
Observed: 9,00
